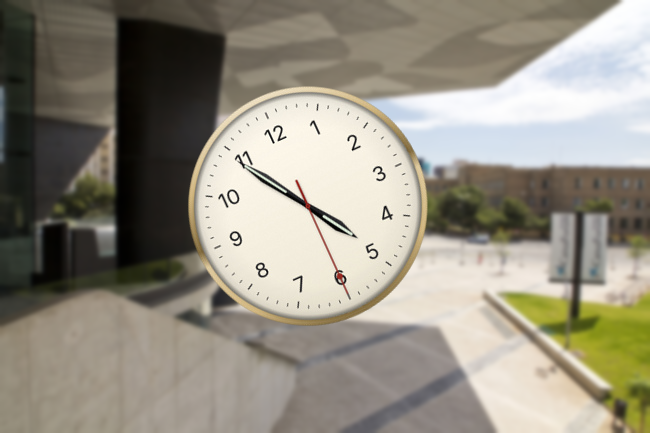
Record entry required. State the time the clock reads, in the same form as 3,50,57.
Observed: 4,54,30
